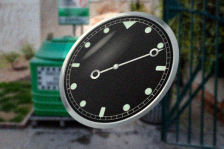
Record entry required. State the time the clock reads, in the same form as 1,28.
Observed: 8,11
